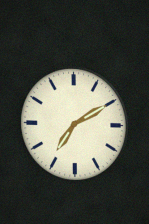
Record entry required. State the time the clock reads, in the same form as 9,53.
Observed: 7,10
